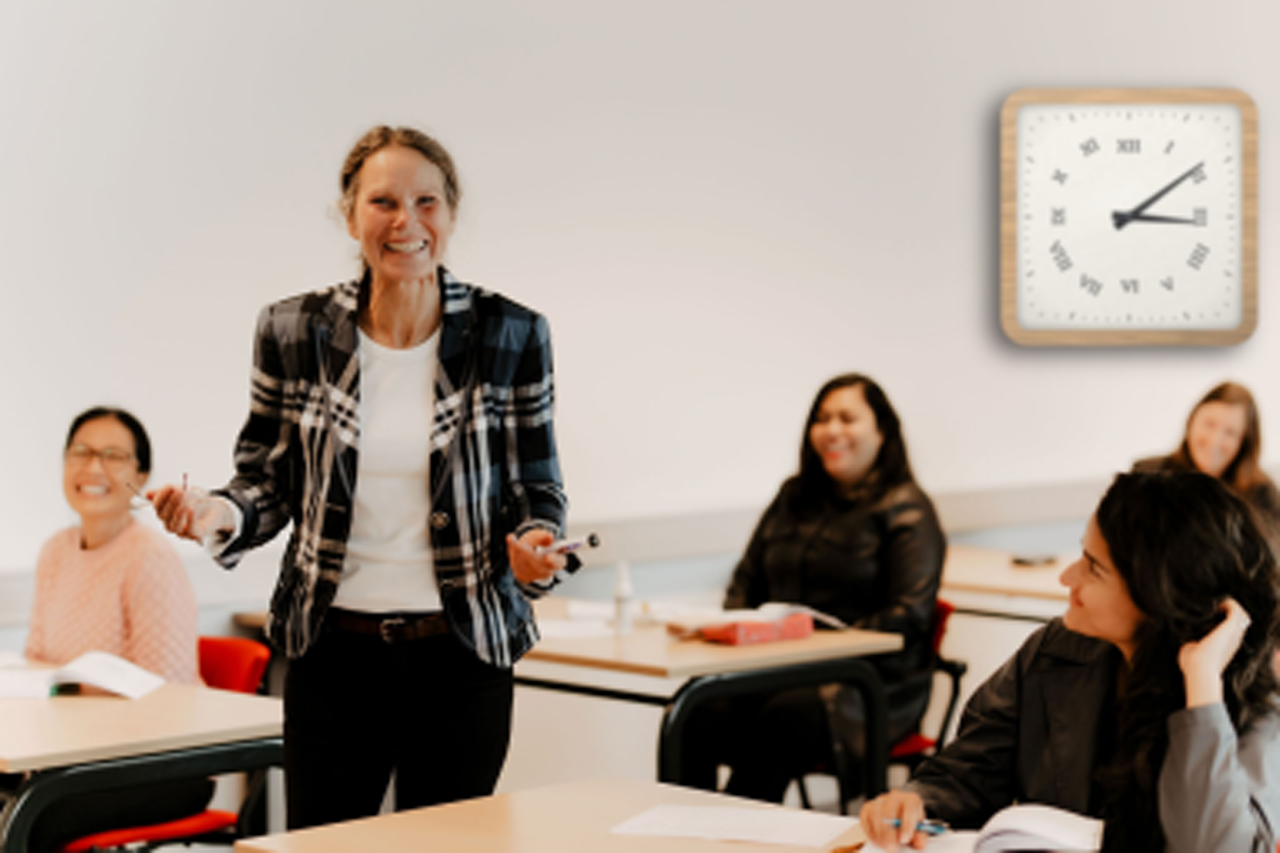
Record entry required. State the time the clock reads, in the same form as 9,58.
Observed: 3,09
